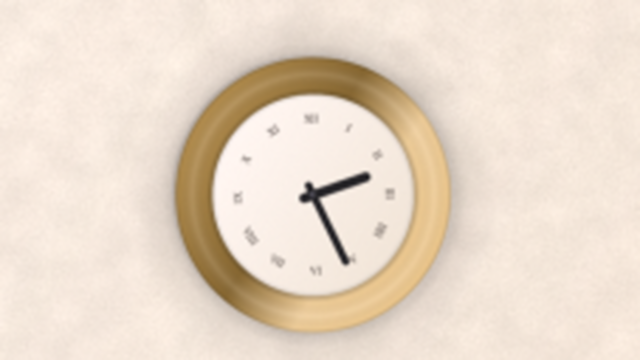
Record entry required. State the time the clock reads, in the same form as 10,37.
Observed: 2,26
